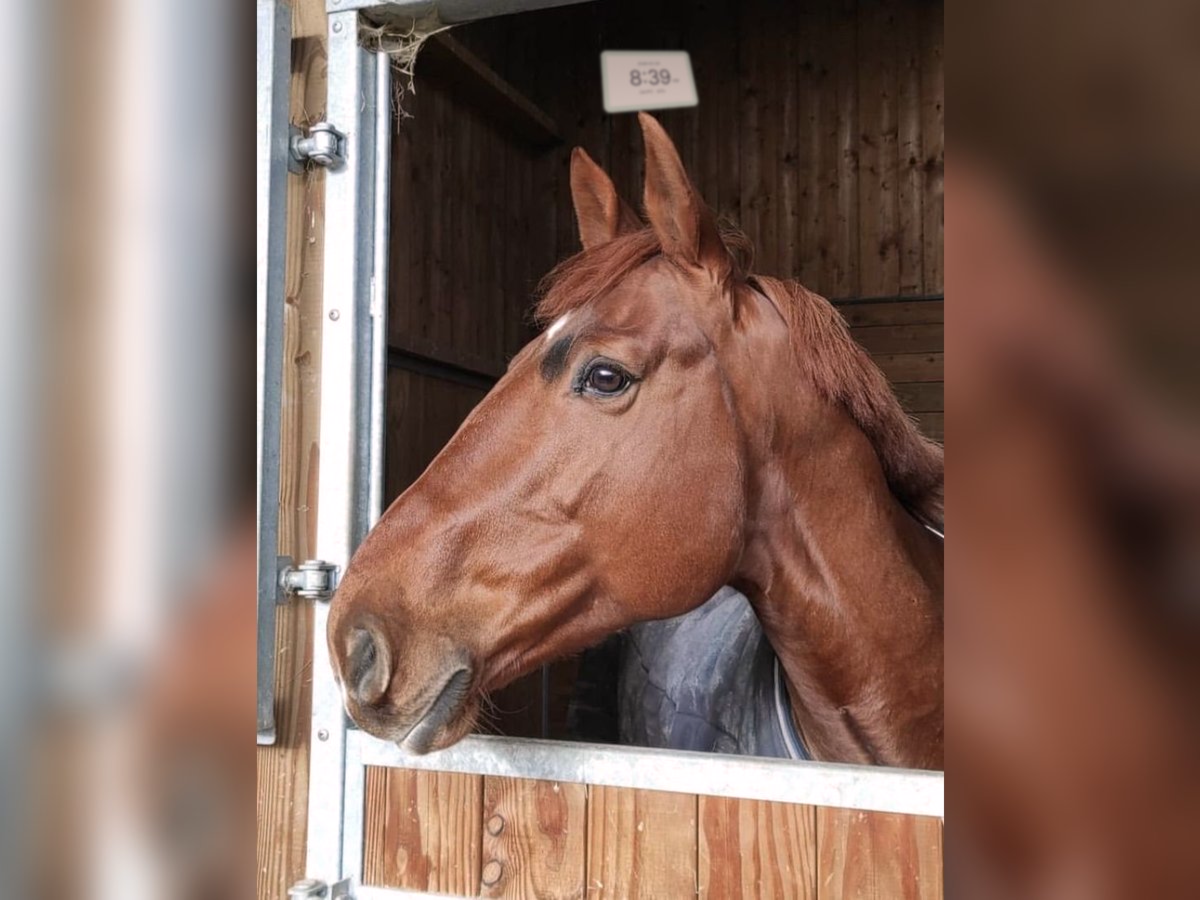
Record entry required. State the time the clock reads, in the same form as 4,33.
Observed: 8,39
